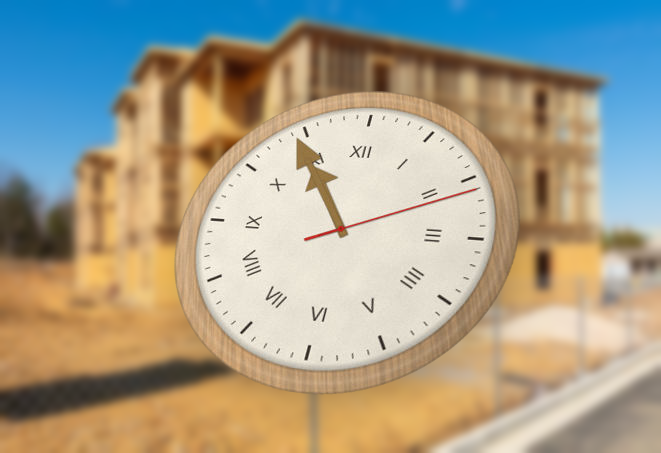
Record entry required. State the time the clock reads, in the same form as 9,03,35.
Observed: 10,54,11
